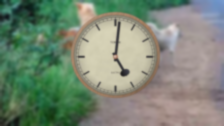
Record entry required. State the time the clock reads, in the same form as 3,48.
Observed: 5,01
